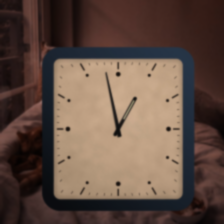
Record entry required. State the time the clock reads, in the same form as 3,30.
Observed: 12,58
